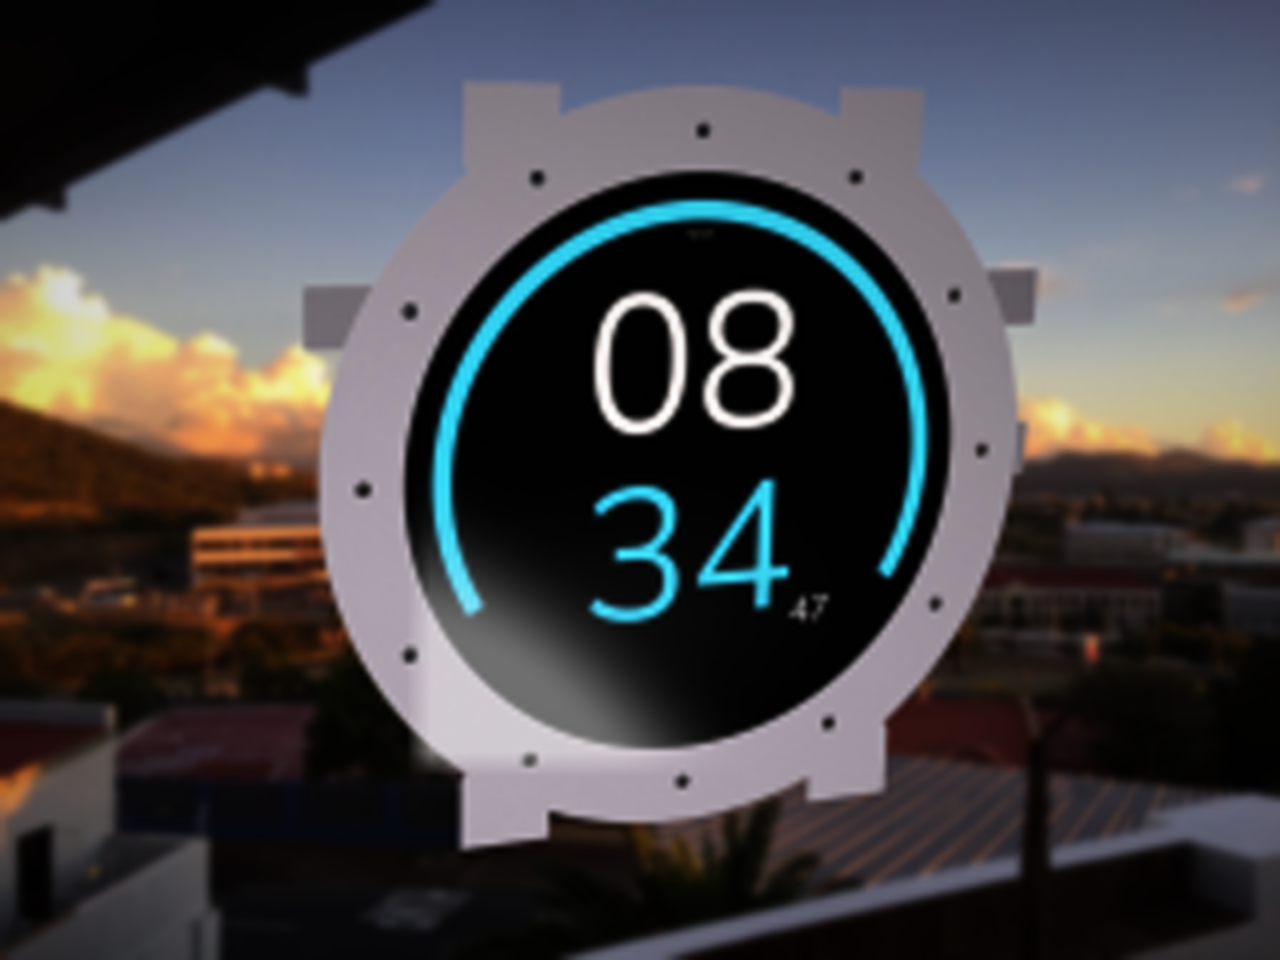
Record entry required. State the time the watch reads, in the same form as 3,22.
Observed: 8,34
